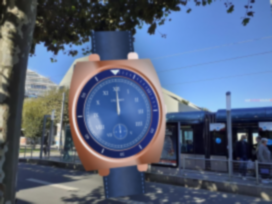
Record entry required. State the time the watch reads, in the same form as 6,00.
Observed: 12,00
